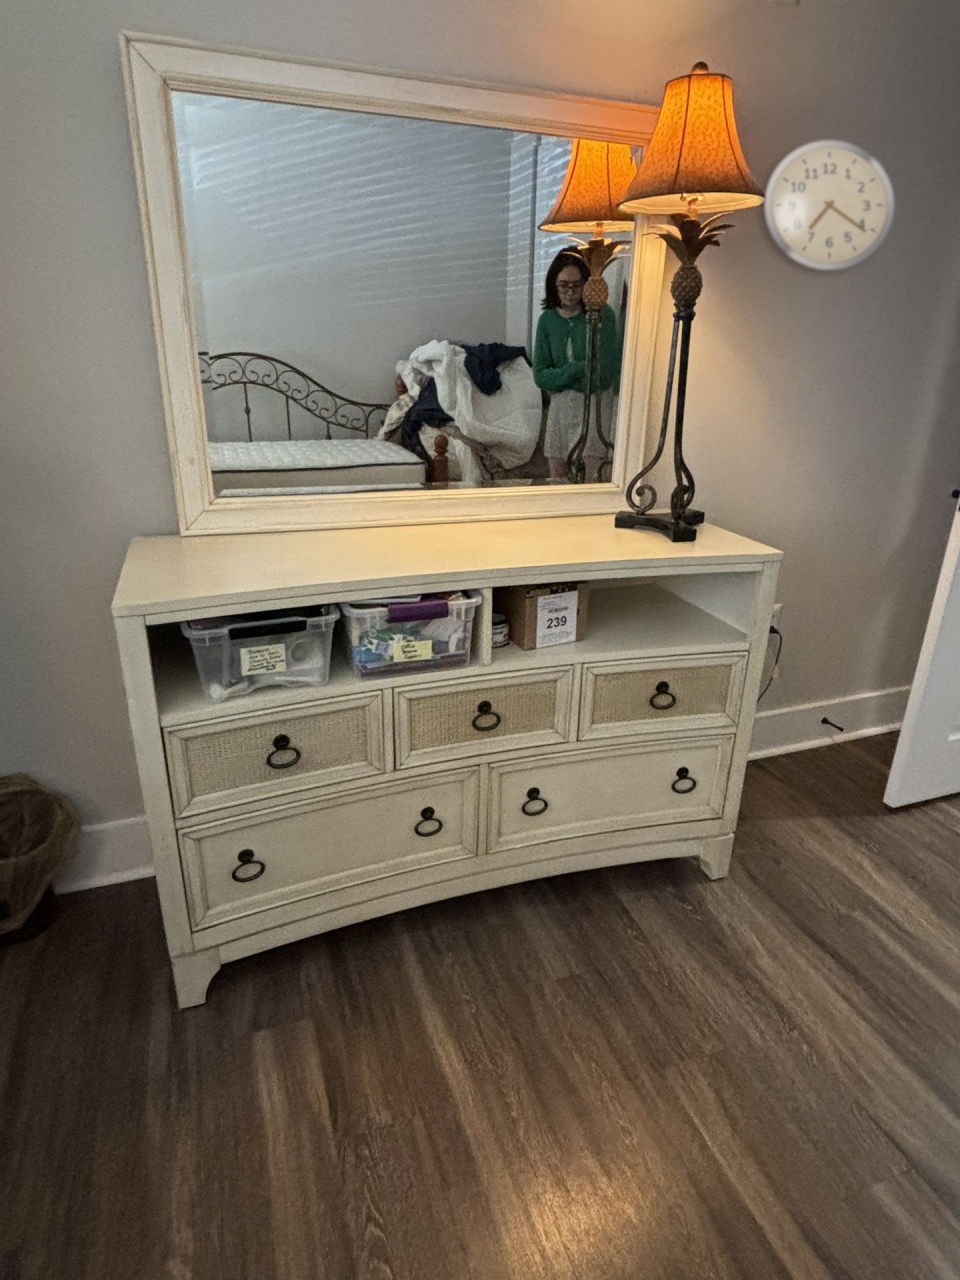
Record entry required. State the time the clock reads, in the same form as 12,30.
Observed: 7,21
